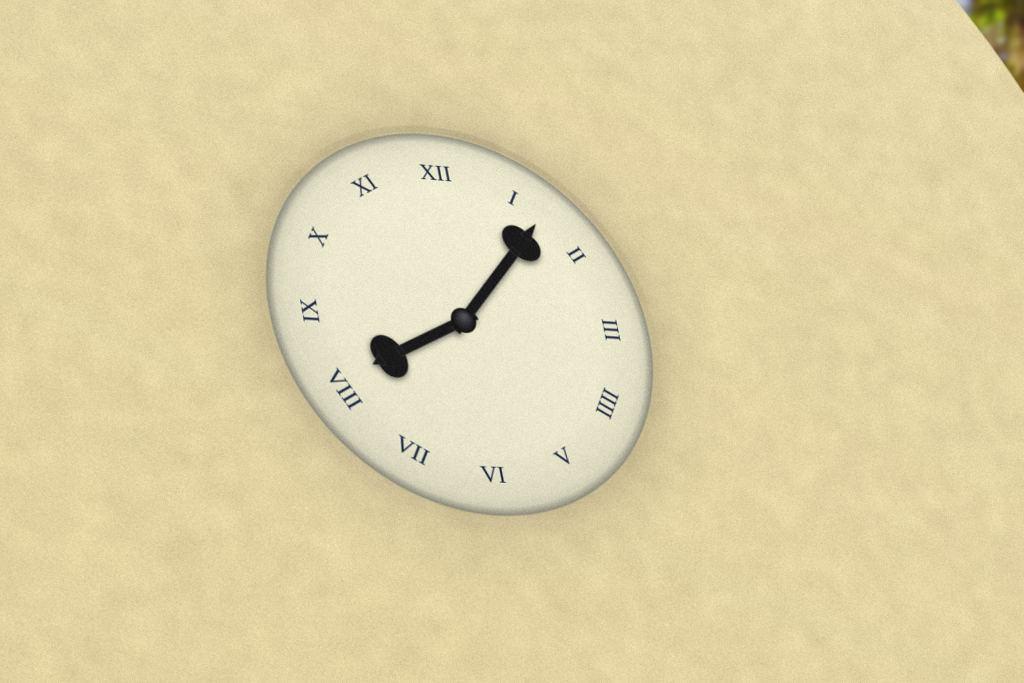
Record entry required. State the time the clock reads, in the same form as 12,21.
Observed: 8,07
